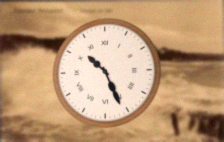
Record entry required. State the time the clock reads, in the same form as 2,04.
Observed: 10,26
